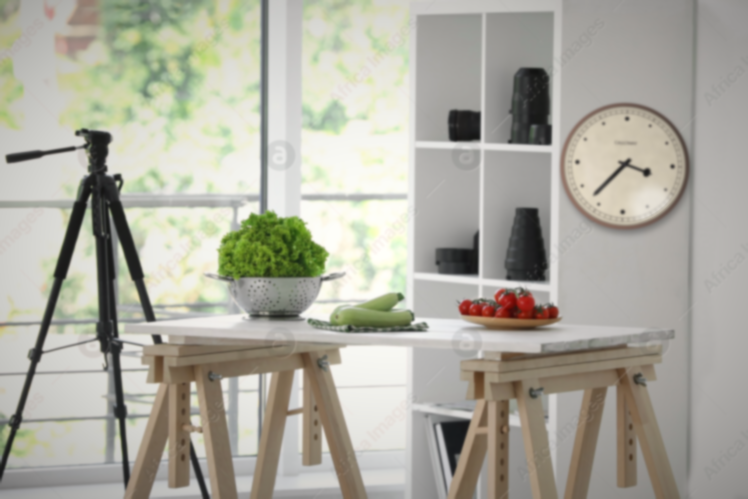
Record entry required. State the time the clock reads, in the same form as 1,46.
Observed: 3,37
